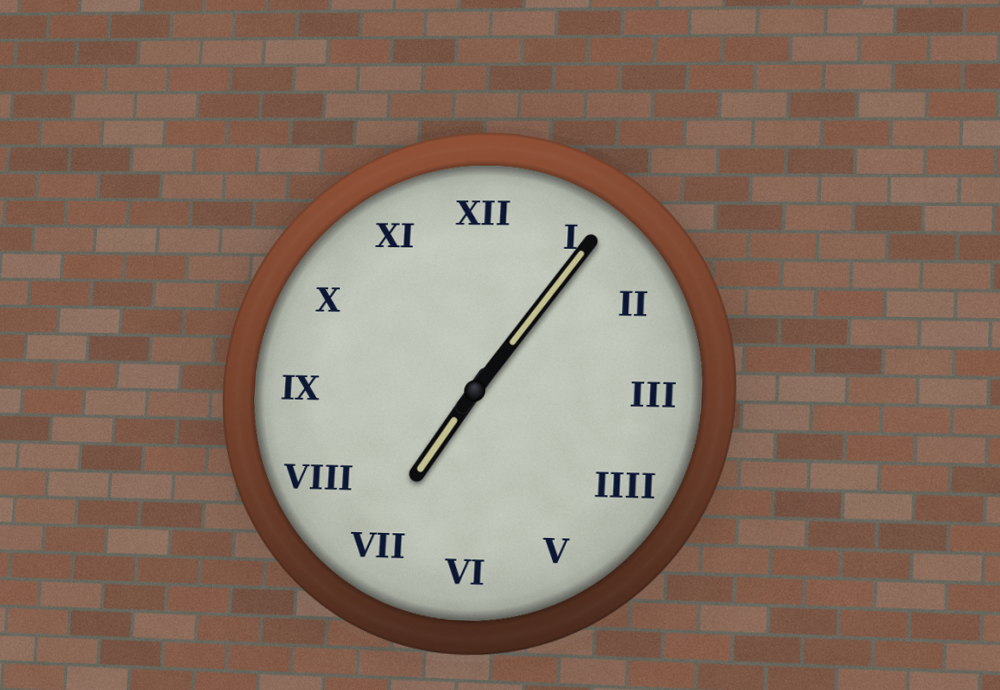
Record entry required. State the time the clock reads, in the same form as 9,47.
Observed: 7,06
